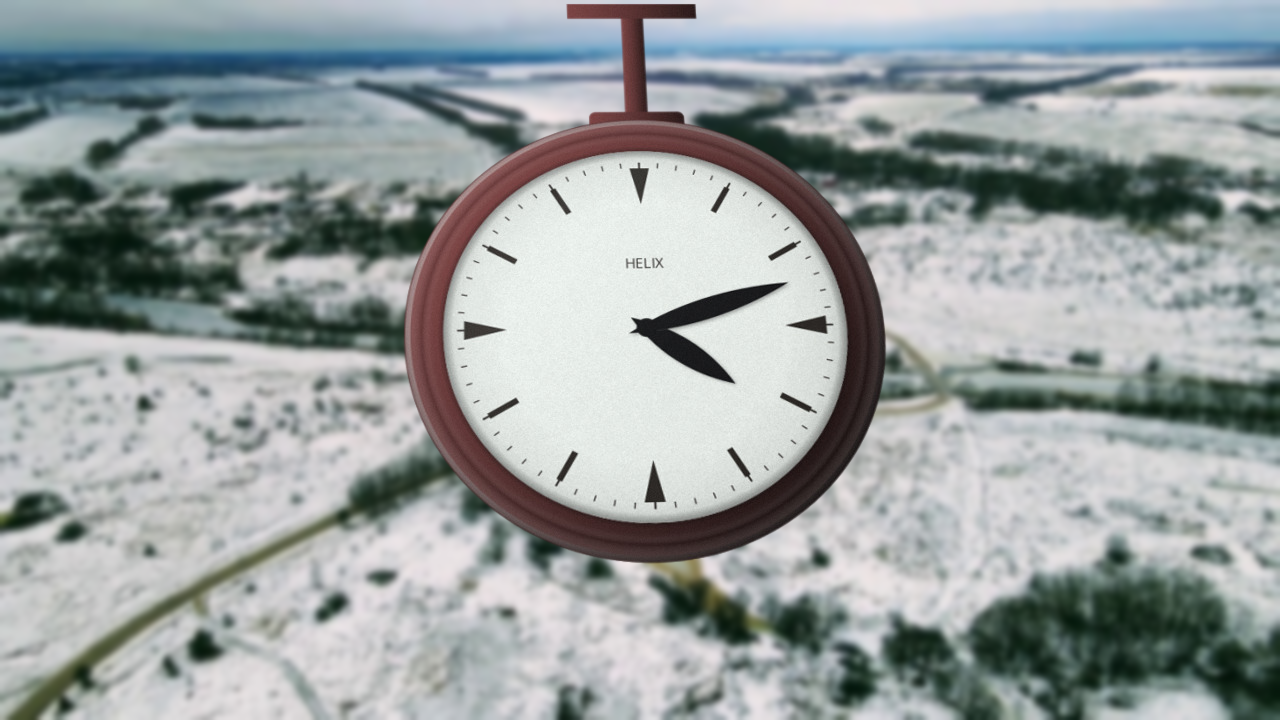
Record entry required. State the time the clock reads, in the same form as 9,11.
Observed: 4,12
